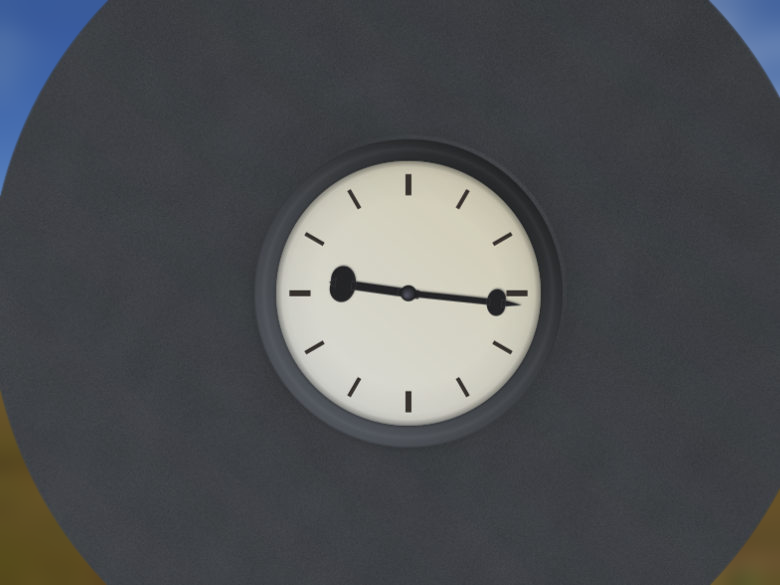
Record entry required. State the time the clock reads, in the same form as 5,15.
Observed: 9,16
